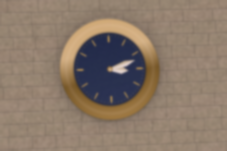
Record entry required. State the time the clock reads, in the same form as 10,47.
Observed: 3,12
